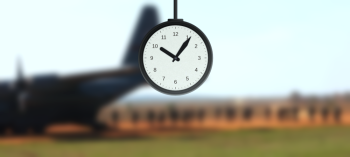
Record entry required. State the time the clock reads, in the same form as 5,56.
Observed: 10,06
